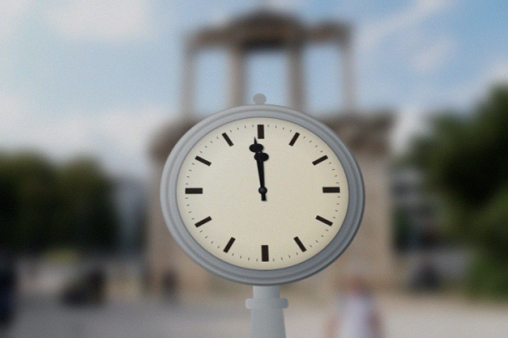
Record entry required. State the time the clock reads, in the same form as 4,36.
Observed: 11,59
